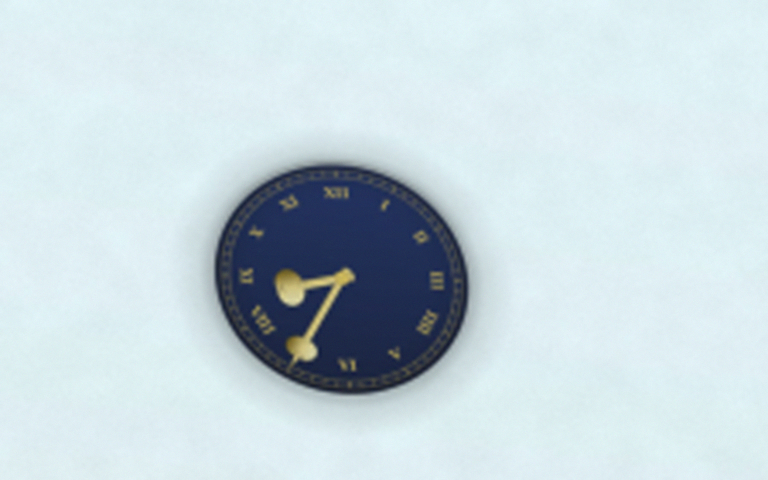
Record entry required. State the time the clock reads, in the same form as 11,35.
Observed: 8,35
